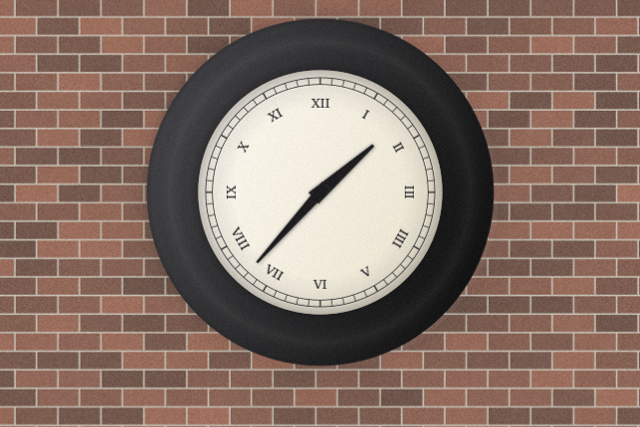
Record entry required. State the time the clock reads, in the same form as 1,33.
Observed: 1,37
